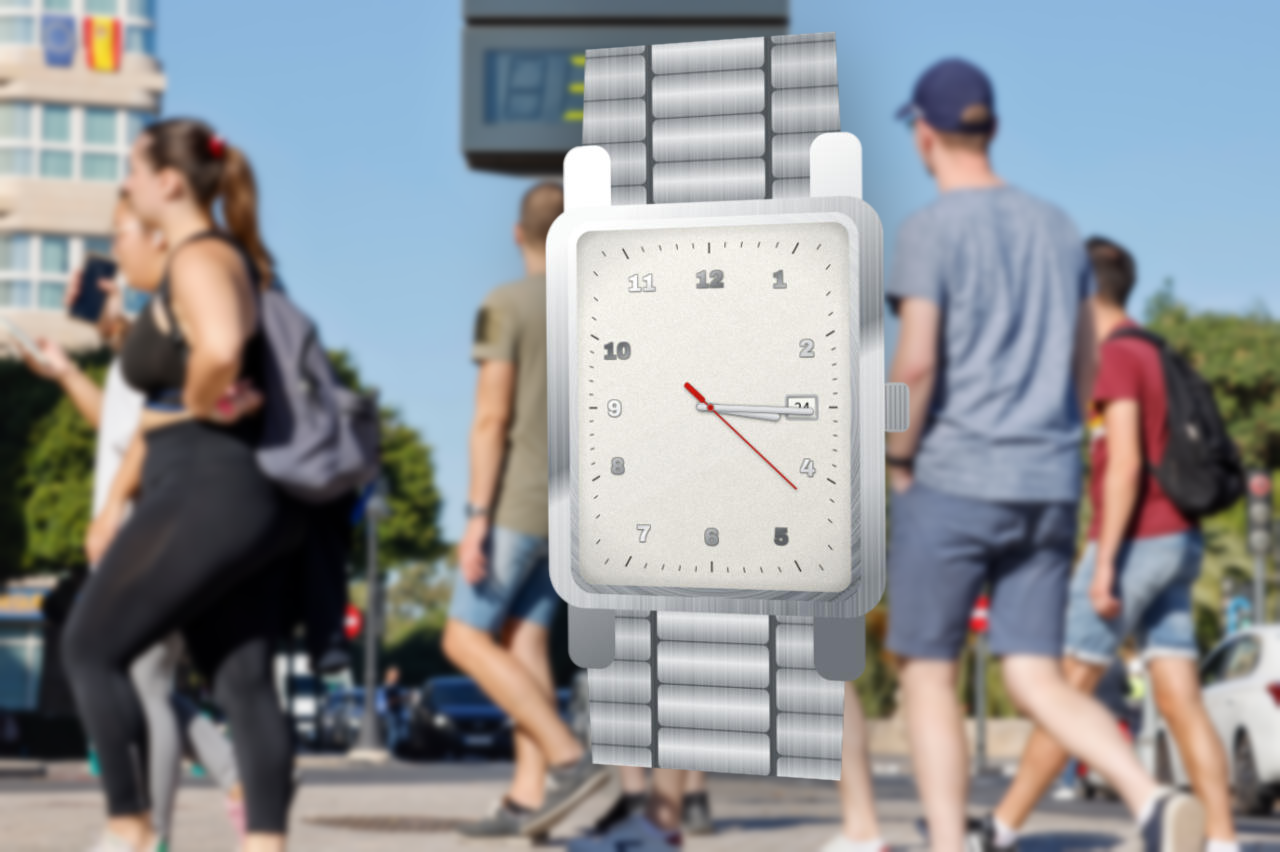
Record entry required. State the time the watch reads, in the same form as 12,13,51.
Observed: 3,15,22
